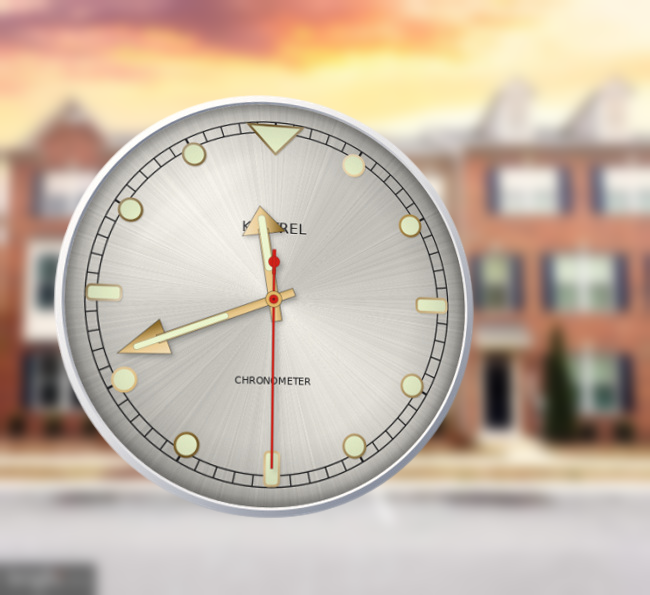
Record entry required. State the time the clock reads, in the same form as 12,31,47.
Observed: 11,41,30
